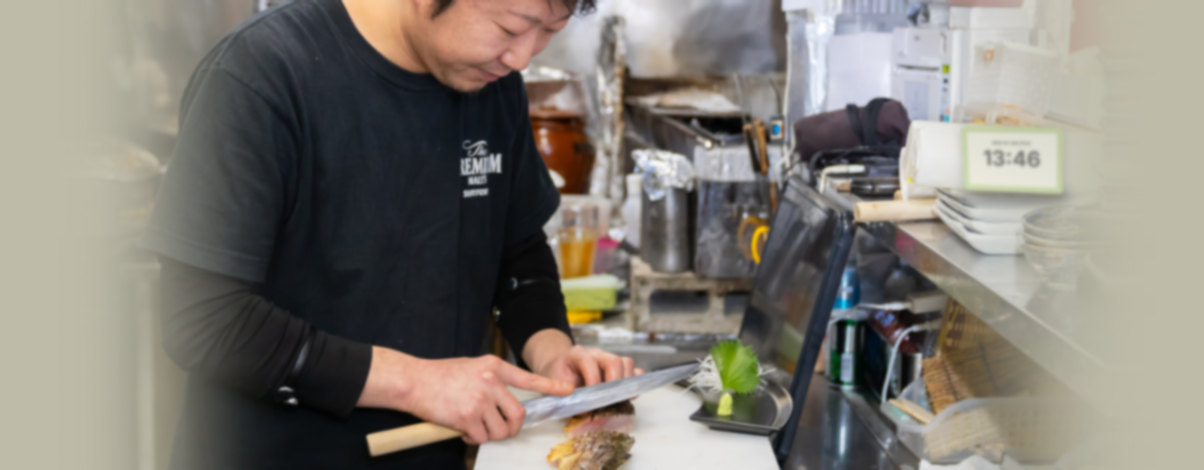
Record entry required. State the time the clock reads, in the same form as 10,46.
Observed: 13,46
